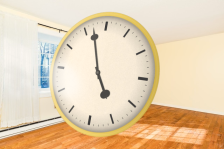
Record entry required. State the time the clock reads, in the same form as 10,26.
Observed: 4,57
